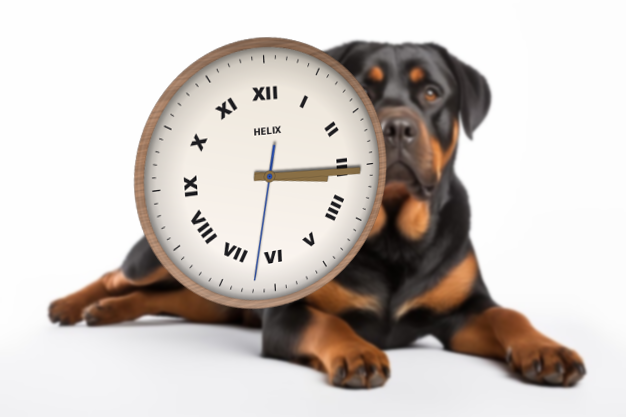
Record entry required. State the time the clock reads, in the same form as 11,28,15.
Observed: 3,15,32
